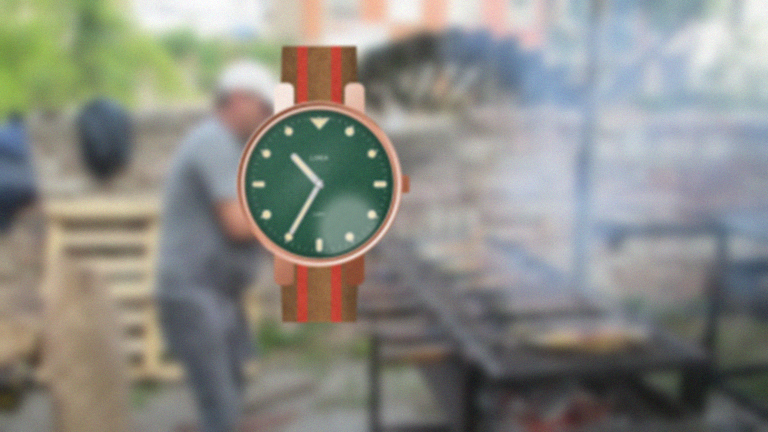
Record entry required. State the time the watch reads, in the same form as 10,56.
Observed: 10,35
